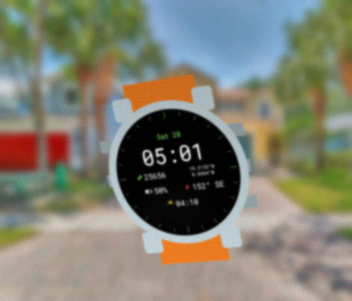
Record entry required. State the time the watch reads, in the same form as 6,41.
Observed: 5,01
